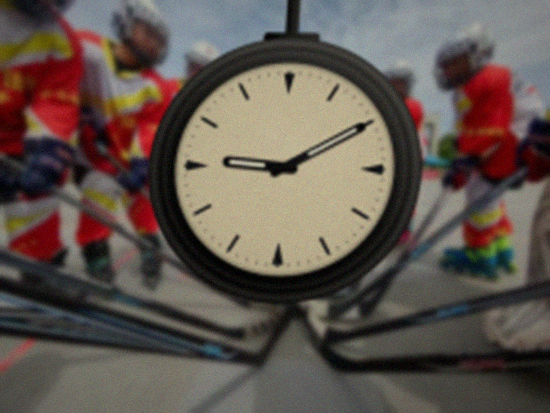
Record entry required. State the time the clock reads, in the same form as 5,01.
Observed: 9,10
